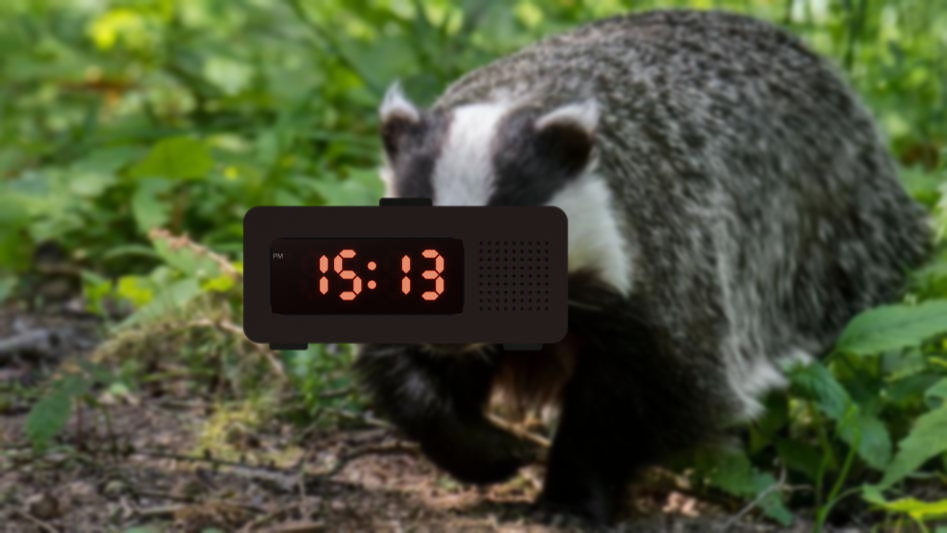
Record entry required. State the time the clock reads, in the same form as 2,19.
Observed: 15,13
